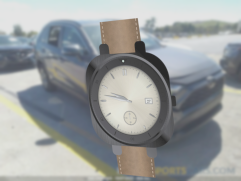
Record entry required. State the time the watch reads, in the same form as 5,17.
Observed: 9,47
